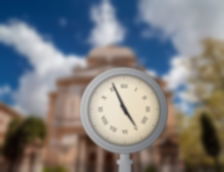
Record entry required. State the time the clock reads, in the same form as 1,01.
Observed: 4,56
